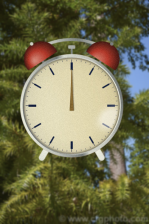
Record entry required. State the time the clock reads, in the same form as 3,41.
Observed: 12,00
